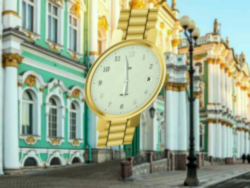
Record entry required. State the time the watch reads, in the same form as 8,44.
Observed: 5,58
